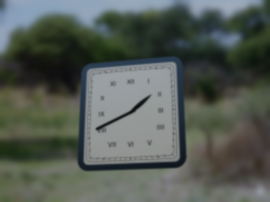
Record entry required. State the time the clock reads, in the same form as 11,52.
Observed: 1,41
